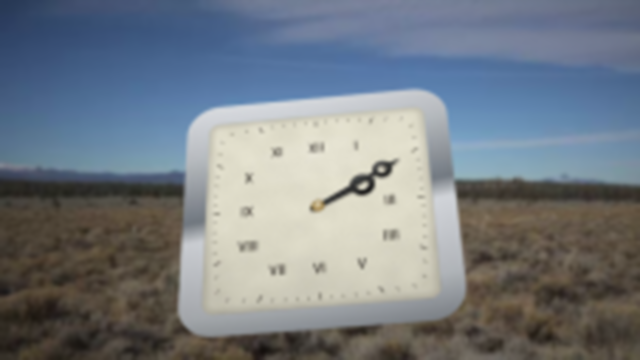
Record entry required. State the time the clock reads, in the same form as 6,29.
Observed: 2,10
